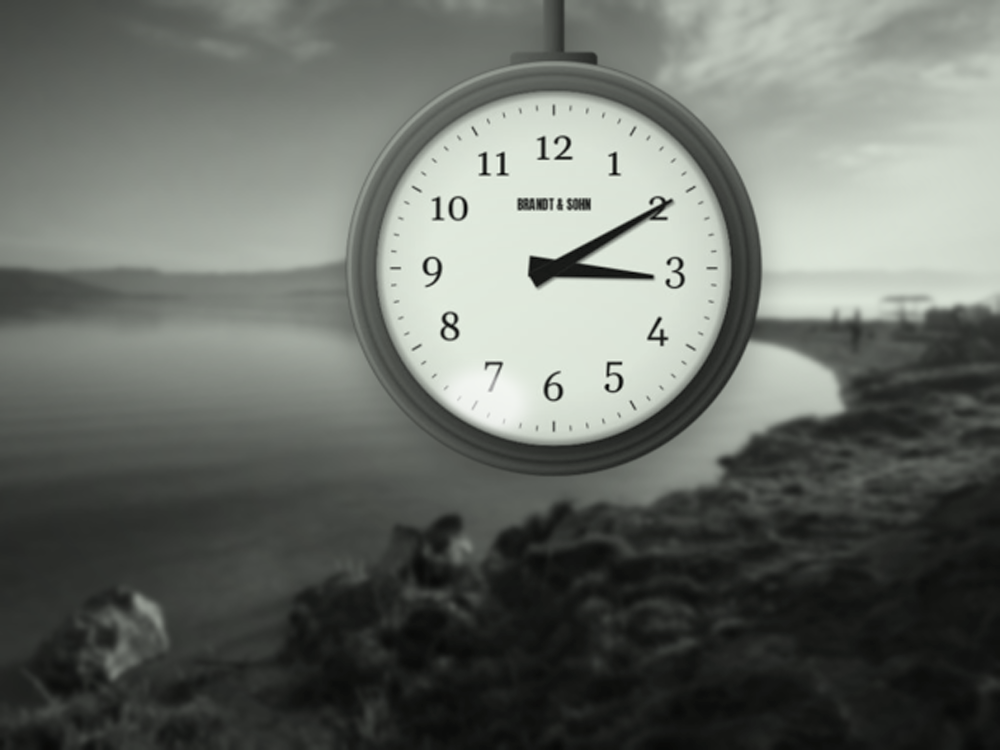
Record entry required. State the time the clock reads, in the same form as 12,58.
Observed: 3,10
